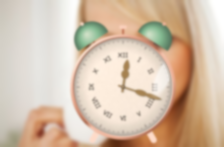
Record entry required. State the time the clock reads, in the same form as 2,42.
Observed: 12,18
